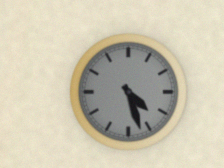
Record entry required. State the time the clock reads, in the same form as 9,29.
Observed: 4,27
